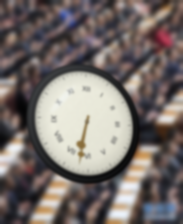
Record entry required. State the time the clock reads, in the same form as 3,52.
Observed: 6,32
